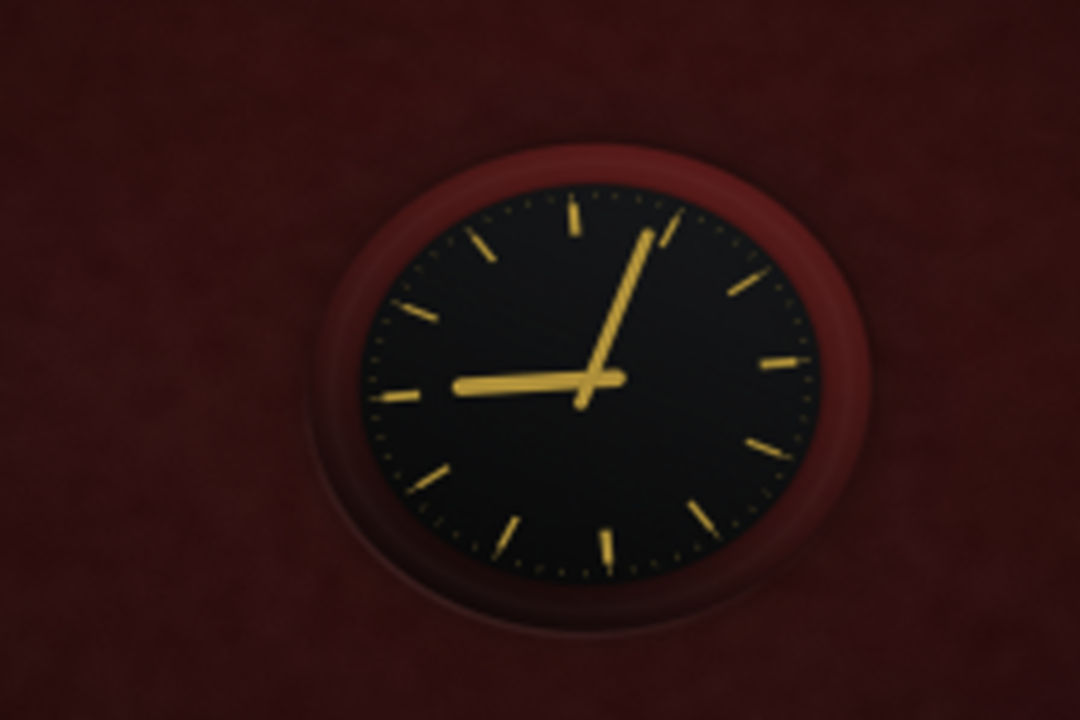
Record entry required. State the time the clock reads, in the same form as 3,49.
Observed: 9,04
